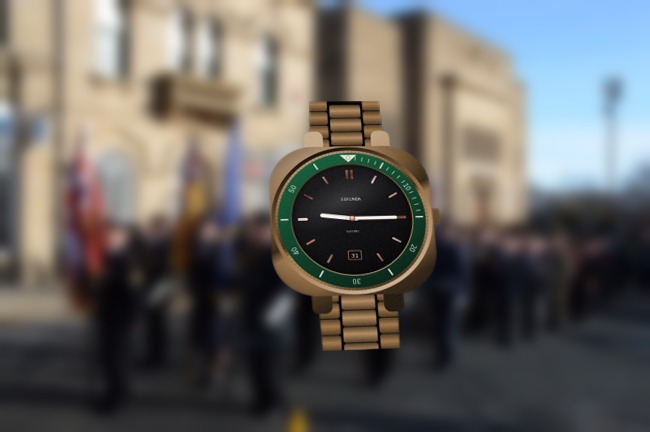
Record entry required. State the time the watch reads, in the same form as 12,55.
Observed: 9,15
